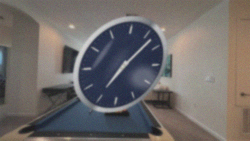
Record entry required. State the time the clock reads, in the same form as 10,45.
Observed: 7,07
